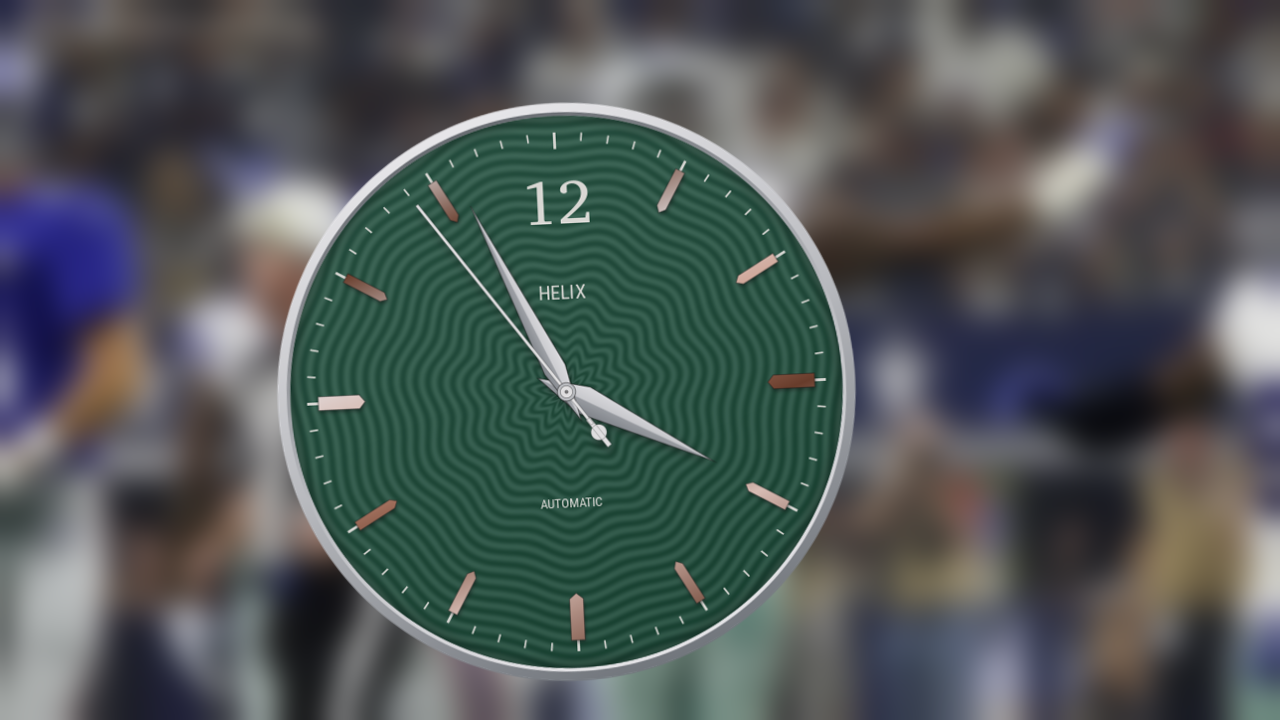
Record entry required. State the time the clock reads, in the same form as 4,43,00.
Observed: 3,55,54
